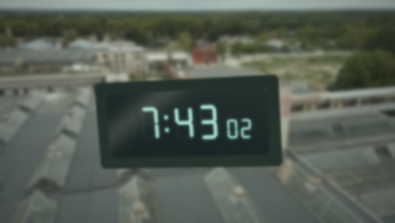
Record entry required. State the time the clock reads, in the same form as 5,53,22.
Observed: 7,43,02
